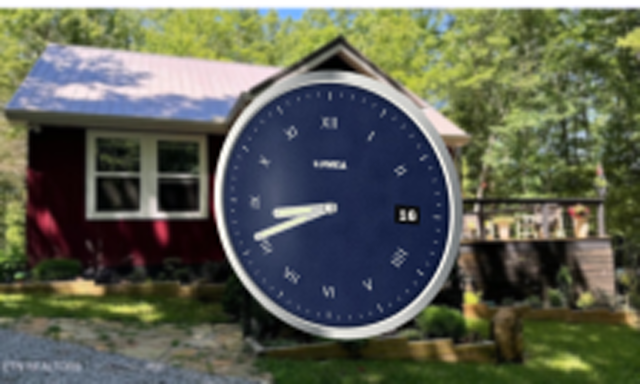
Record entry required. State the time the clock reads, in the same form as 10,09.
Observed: 8,41
